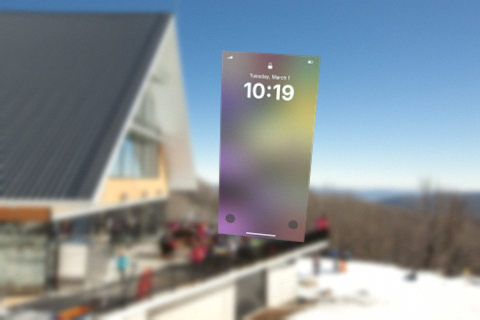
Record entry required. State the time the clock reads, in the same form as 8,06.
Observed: 10,19
